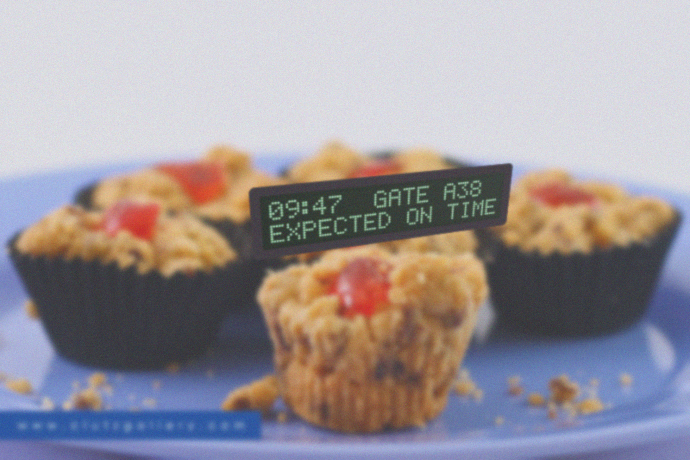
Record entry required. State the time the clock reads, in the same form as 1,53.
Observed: 9,47
